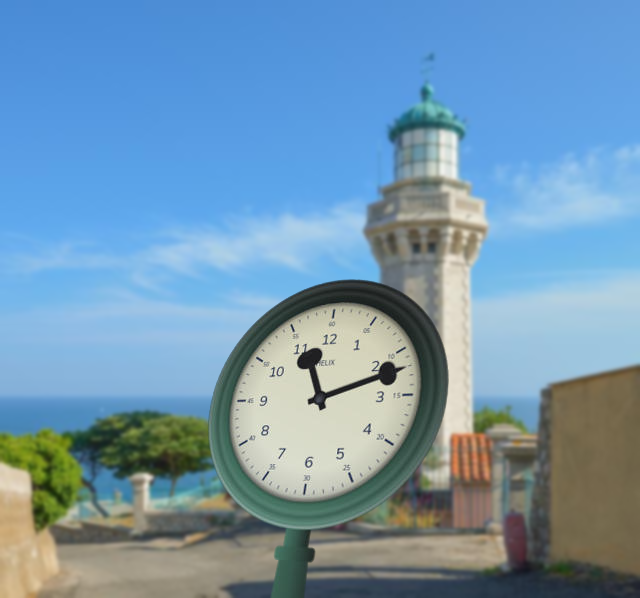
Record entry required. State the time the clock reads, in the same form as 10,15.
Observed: 11,12
